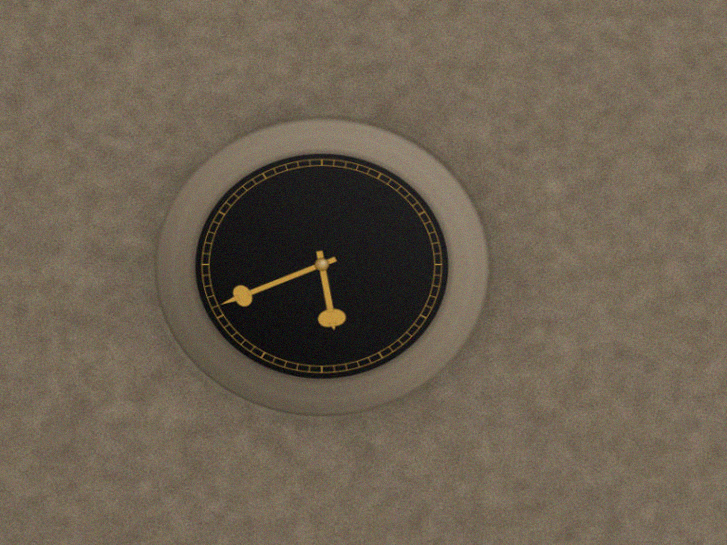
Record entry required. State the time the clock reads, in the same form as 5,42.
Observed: 5,41
